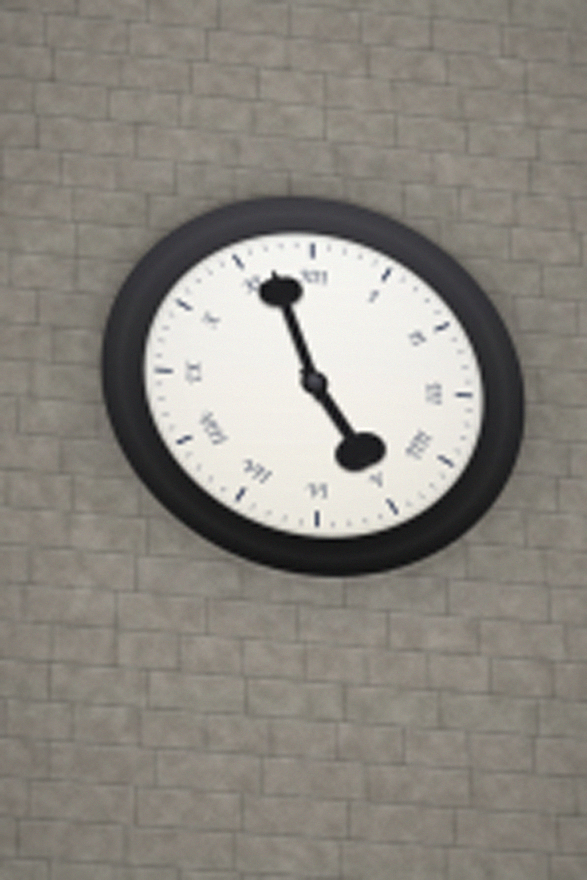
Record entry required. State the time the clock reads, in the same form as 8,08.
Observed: 4,57
